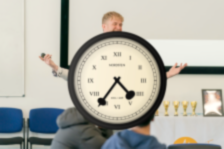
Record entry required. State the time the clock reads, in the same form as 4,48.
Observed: 4,36
